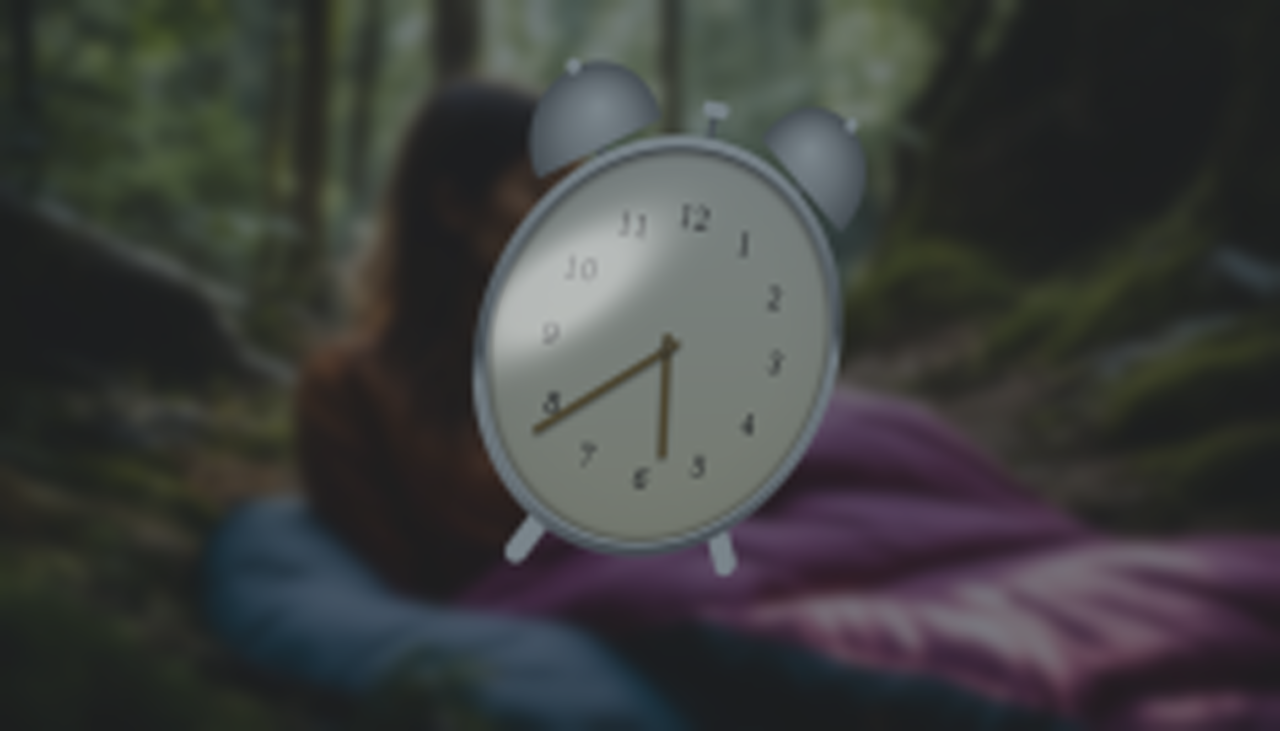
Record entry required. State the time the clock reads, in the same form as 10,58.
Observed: 5,39
